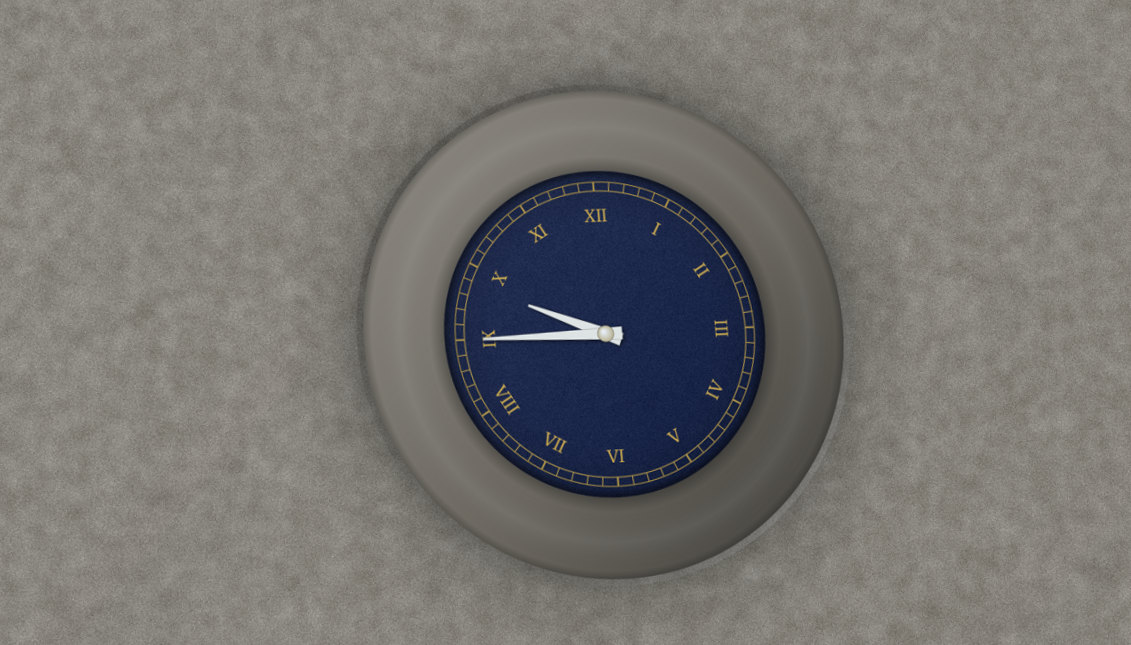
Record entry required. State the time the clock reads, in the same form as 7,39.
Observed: 9,45
